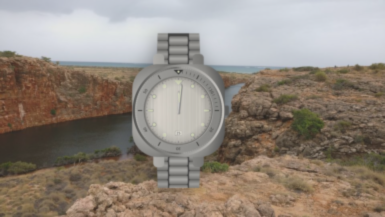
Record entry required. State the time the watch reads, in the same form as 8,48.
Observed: 12,01
